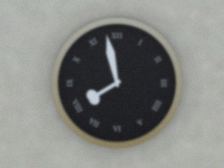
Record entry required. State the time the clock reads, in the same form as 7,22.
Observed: 7,58
